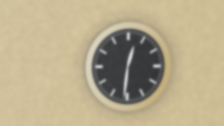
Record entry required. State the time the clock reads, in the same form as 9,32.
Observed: 12,31
